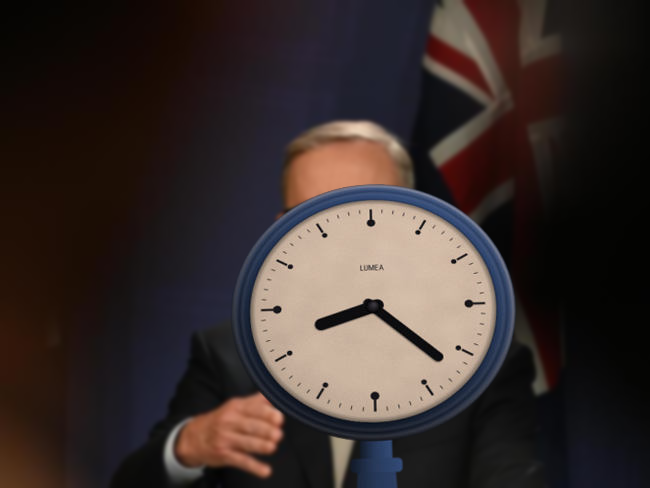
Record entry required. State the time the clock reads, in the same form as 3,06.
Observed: 8,22
